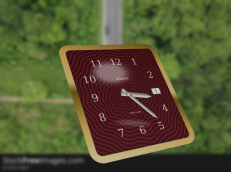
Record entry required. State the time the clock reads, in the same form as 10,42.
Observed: 3,24
